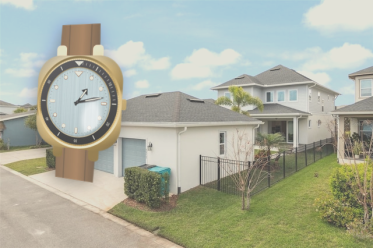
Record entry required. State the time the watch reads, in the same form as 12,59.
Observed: 1,13
